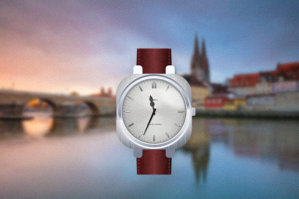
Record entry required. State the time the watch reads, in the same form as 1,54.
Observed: 11,34
